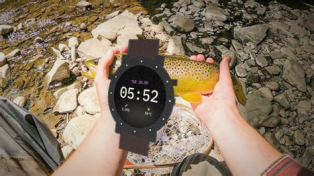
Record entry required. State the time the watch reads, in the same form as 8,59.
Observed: 5,52
